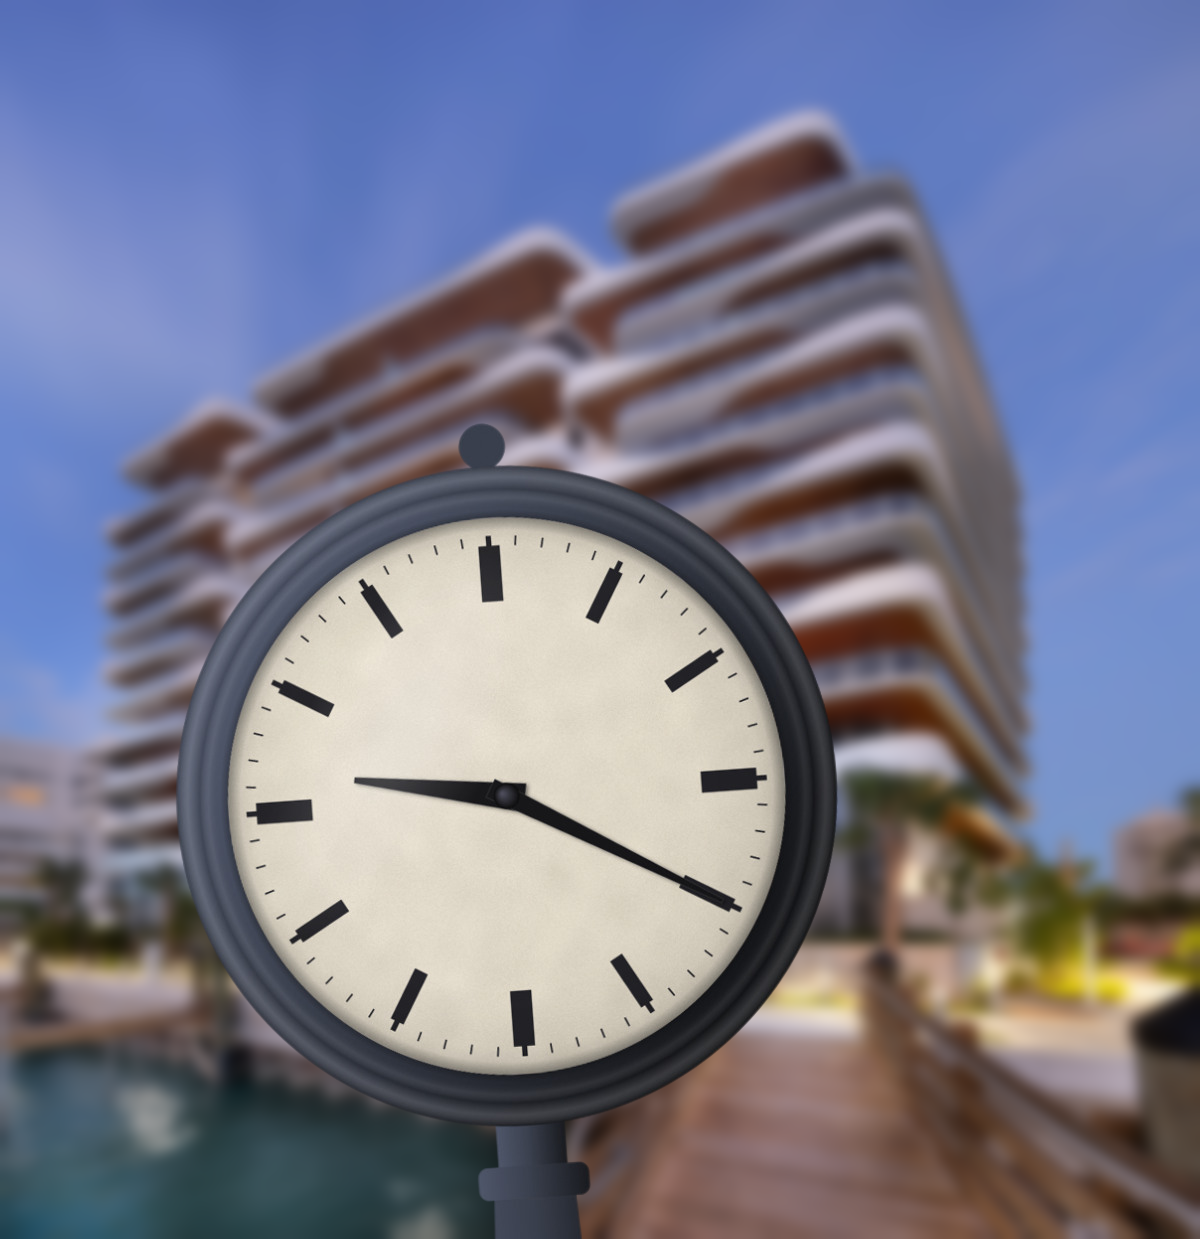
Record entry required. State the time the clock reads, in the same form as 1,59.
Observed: 9,20
